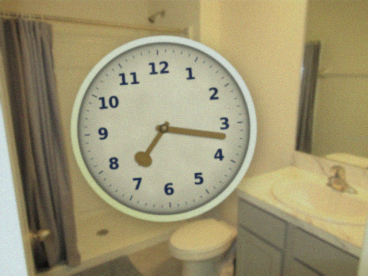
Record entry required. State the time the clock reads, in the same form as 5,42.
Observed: 7,17
